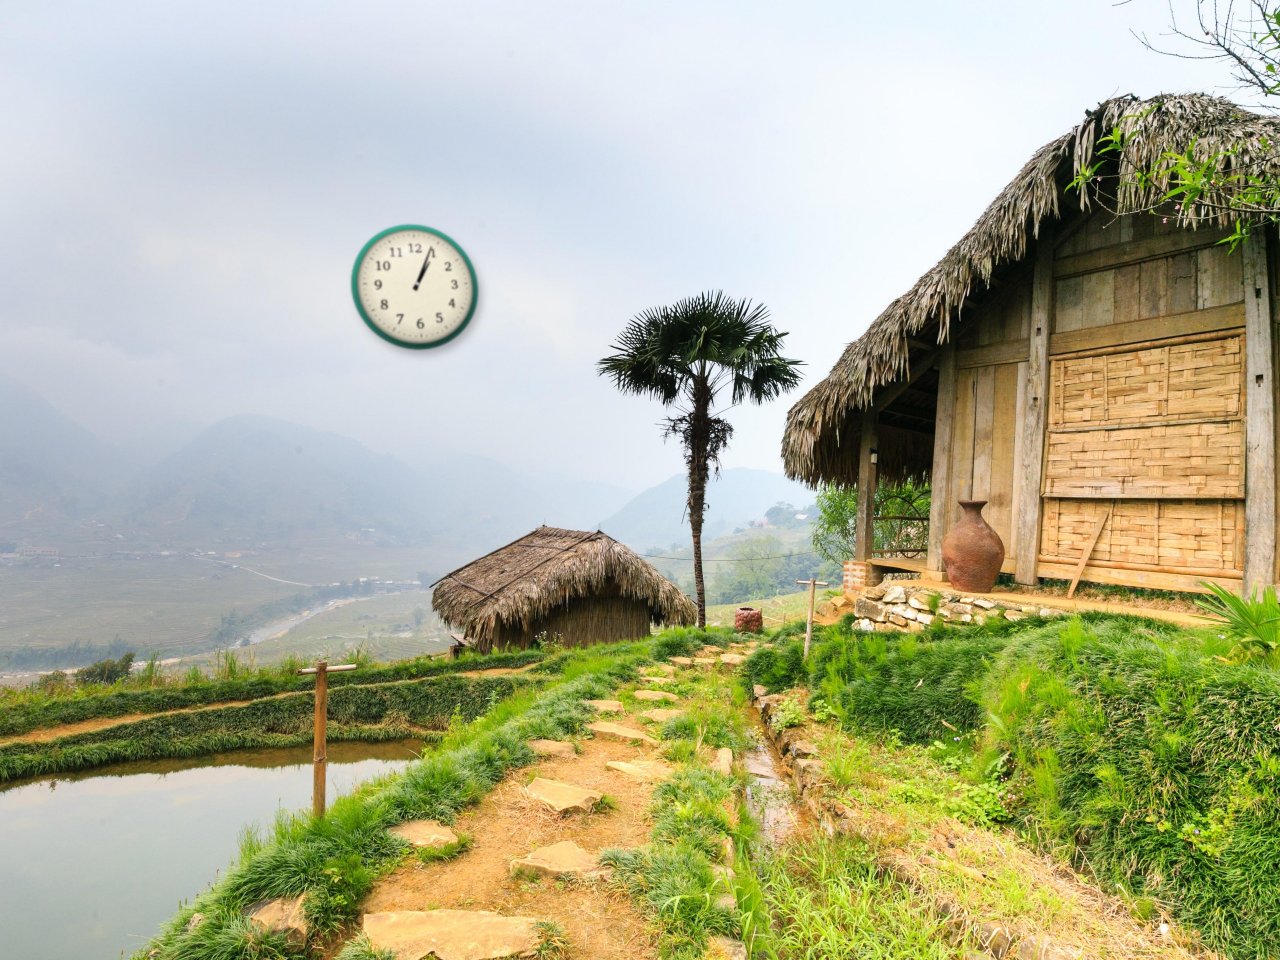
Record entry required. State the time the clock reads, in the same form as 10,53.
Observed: 1,04
